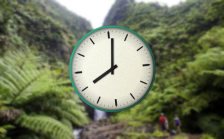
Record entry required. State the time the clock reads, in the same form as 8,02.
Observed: 8,01
